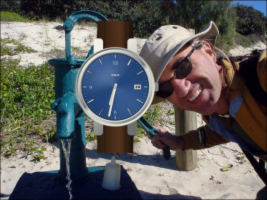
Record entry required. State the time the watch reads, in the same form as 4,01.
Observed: 6,32
